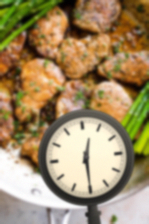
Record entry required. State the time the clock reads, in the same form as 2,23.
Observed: 12,30
